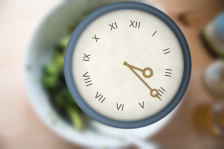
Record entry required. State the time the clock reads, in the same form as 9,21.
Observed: 3,21
